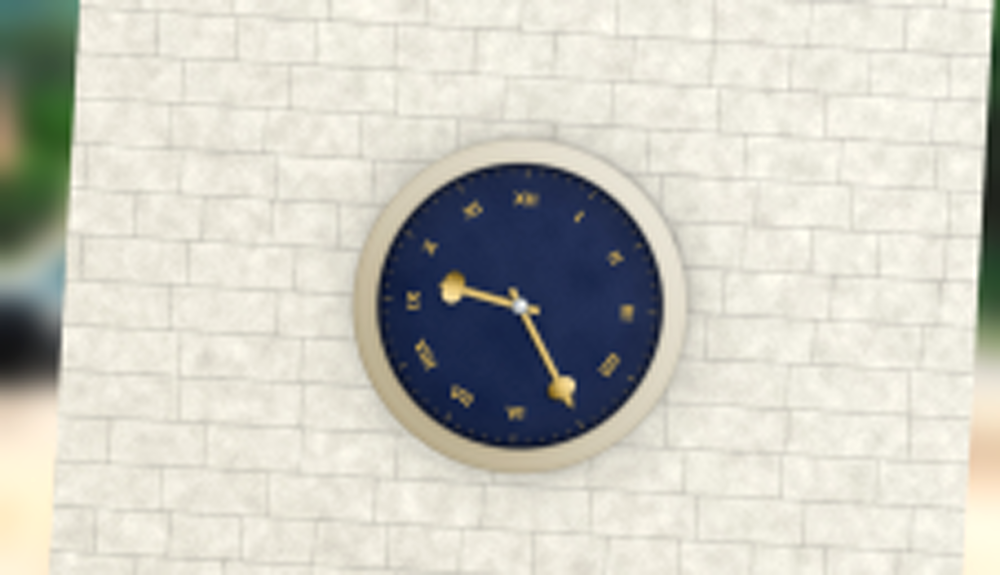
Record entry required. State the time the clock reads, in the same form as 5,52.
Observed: 9,25
